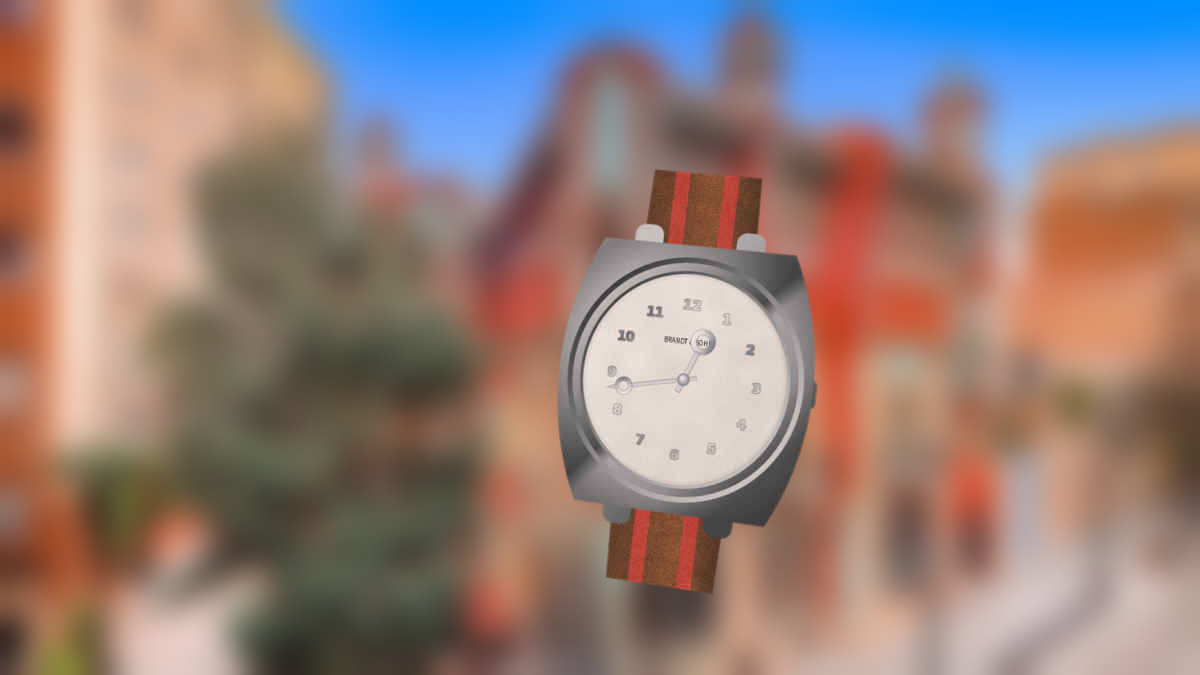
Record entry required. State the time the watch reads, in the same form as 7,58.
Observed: 12,43
